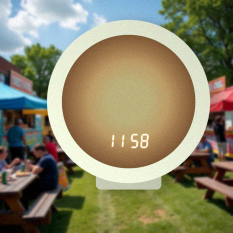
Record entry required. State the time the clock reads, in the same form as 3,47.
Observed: 11,58
